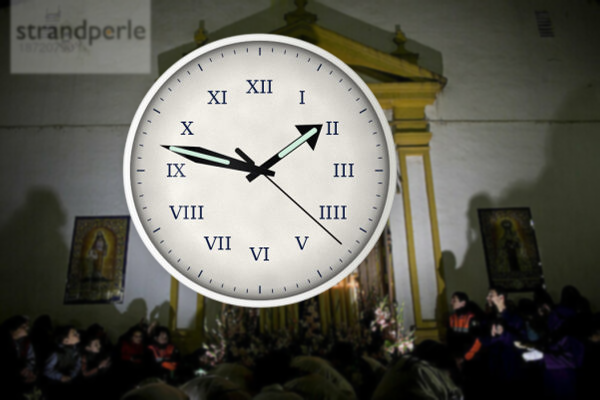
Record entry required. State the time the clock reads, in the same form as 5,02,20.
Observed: 1,47,22
